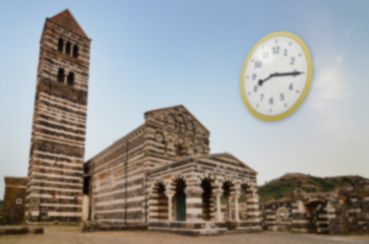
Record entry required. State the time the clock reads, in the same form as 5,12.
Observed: 8,15
